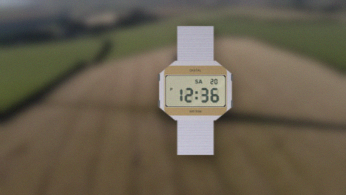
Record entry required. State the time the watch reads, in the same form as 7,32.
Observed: 12,36
